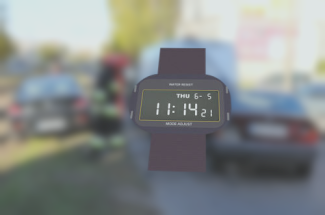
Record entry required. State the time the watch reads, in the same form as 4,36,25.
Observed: 11,14,21
